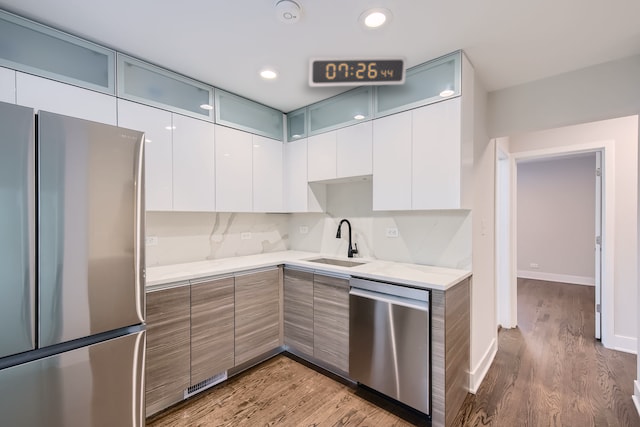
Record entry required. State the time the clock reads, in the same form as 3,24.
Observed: 7,26
